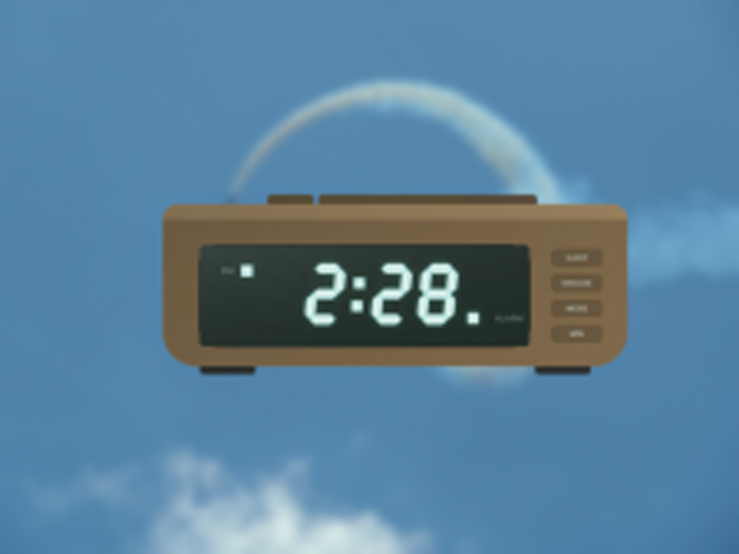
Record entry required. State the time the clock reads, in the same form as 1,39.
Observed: 2,28
